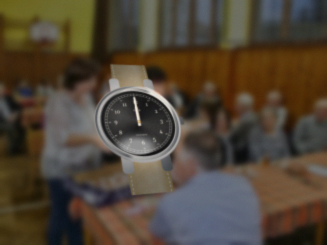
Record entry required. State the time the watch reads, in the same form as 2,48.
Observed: 12,00
